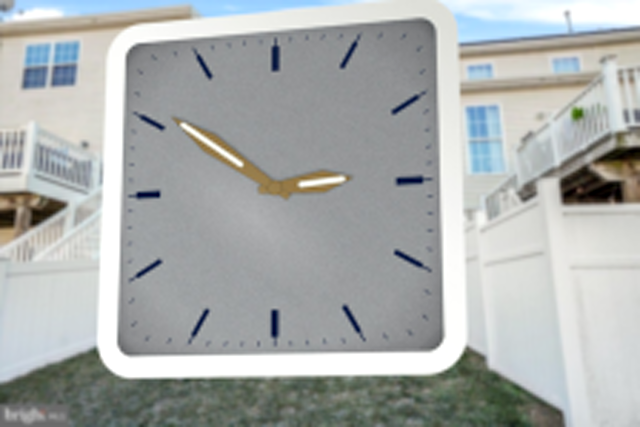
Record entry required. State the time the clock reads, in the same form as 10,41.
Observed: 2,51
